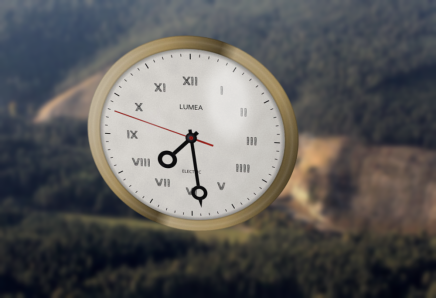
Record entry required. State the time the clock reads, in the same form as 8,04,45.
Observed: 7,28,48
